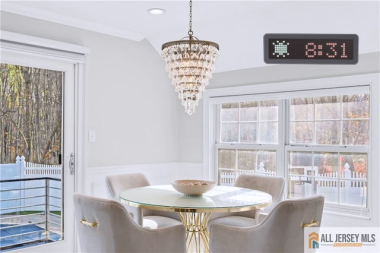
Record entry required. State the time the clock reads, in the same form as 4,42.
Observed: 8,31
